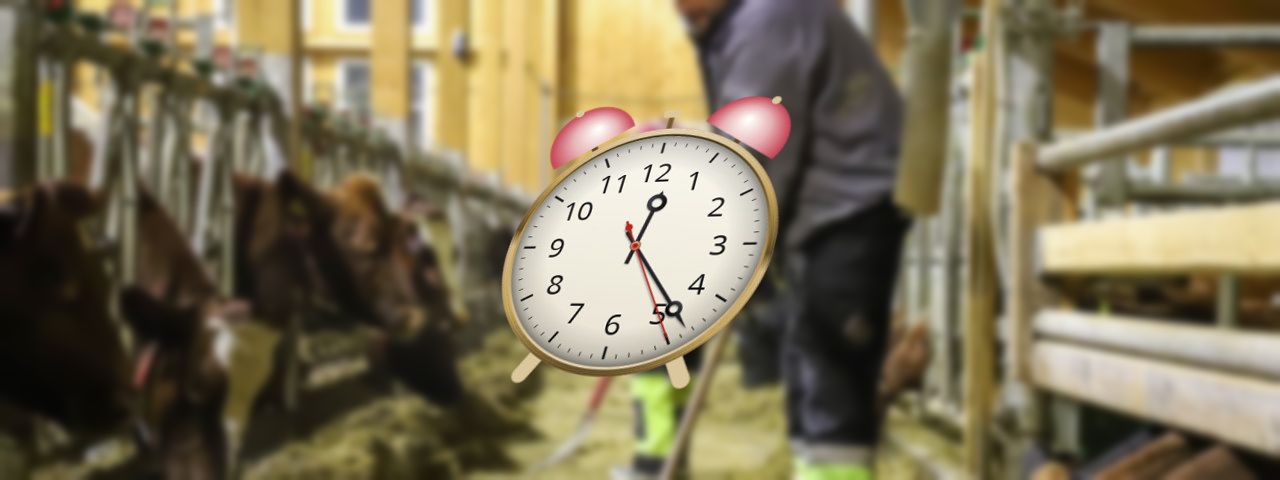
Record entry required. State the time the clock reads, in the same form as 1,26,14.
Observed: 12,23,25
